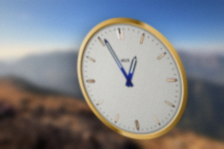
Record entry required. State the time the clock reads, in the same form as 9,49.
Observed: 12,56
